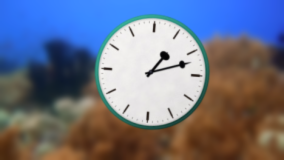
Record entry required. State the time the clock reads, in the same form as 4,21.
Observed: 1,12
